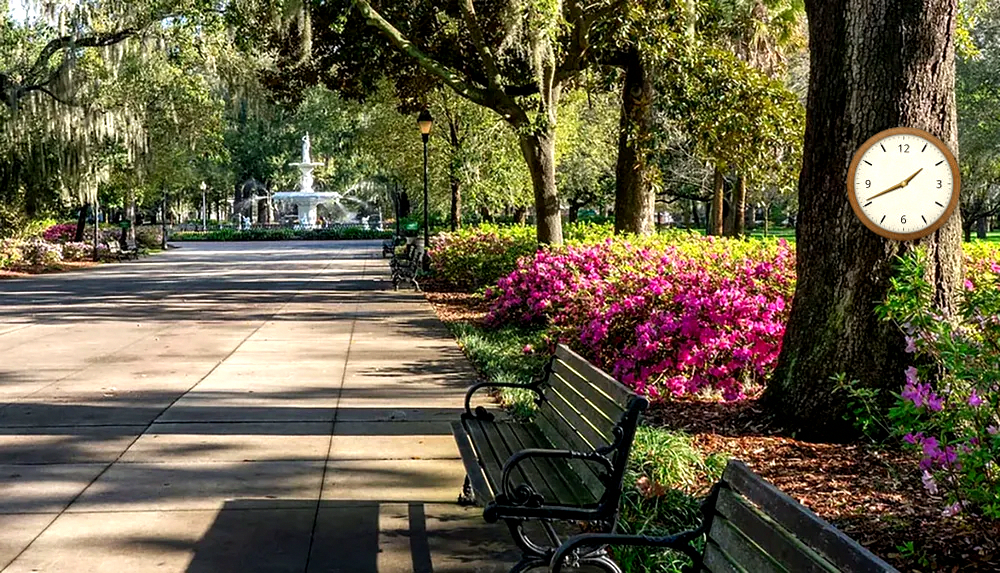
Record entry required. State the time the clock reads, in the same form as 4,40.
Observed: 1,41
